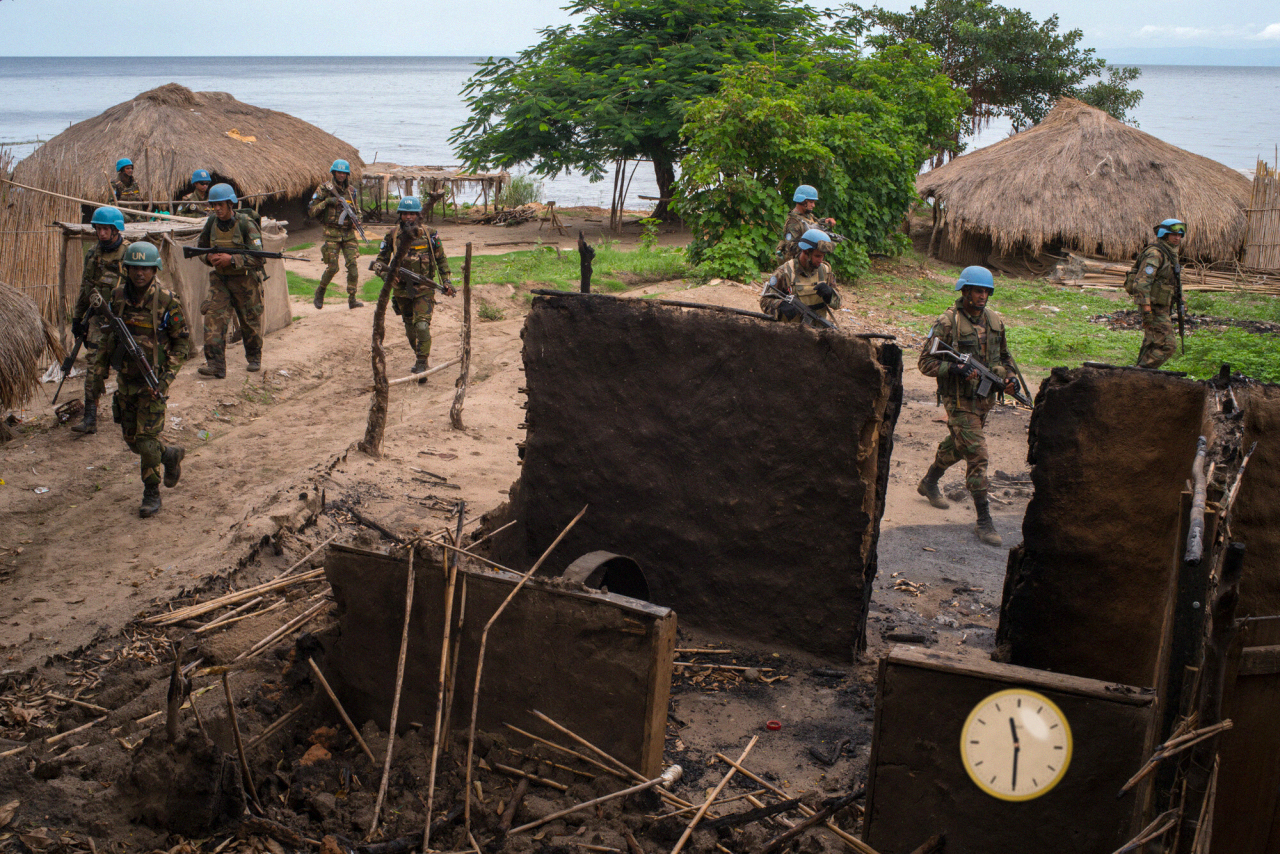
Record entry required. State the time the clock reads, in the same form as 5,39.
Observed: 11,30
